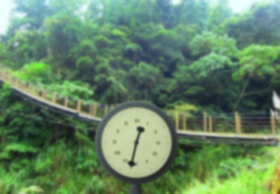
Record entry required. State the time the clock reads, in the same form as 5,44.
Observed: 12,32
